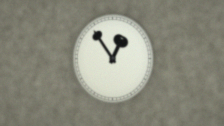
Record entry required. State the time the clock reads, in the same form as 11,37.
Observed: 12,54
